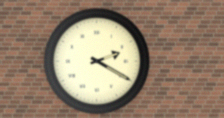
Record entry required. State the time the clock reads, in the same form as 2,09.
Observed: 2,20
